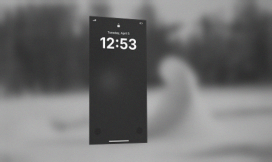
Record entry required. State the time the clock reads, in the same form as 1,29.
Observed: 12,53
